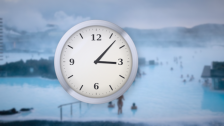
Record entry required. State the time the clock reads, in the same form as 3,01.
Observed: 3,07
